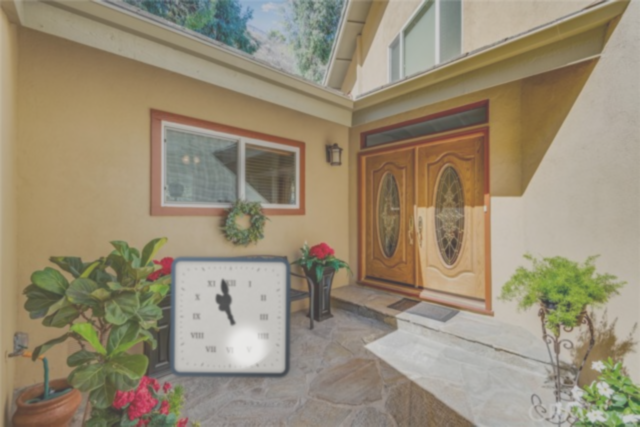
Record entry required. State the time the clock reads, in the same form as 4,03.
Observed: 10,58
